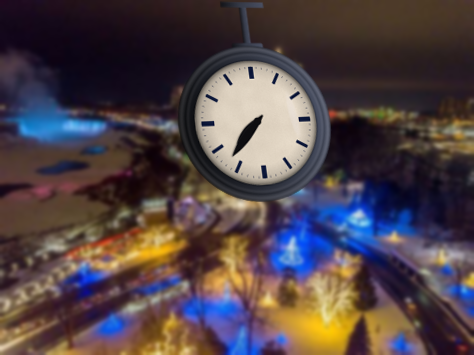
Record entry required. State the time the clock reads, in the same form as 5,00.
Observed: 7,37
